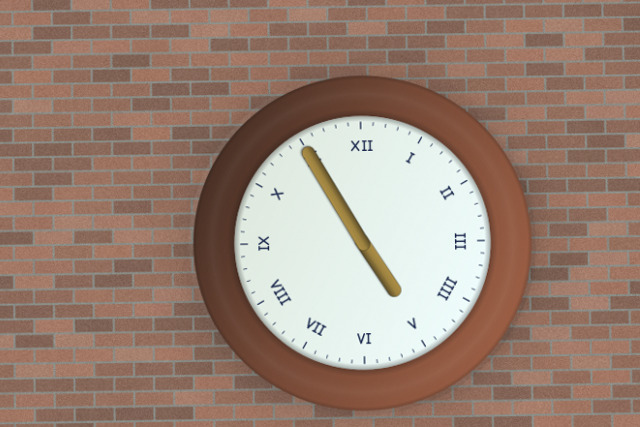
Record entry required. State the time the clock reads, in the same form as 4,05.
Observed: 4,55
